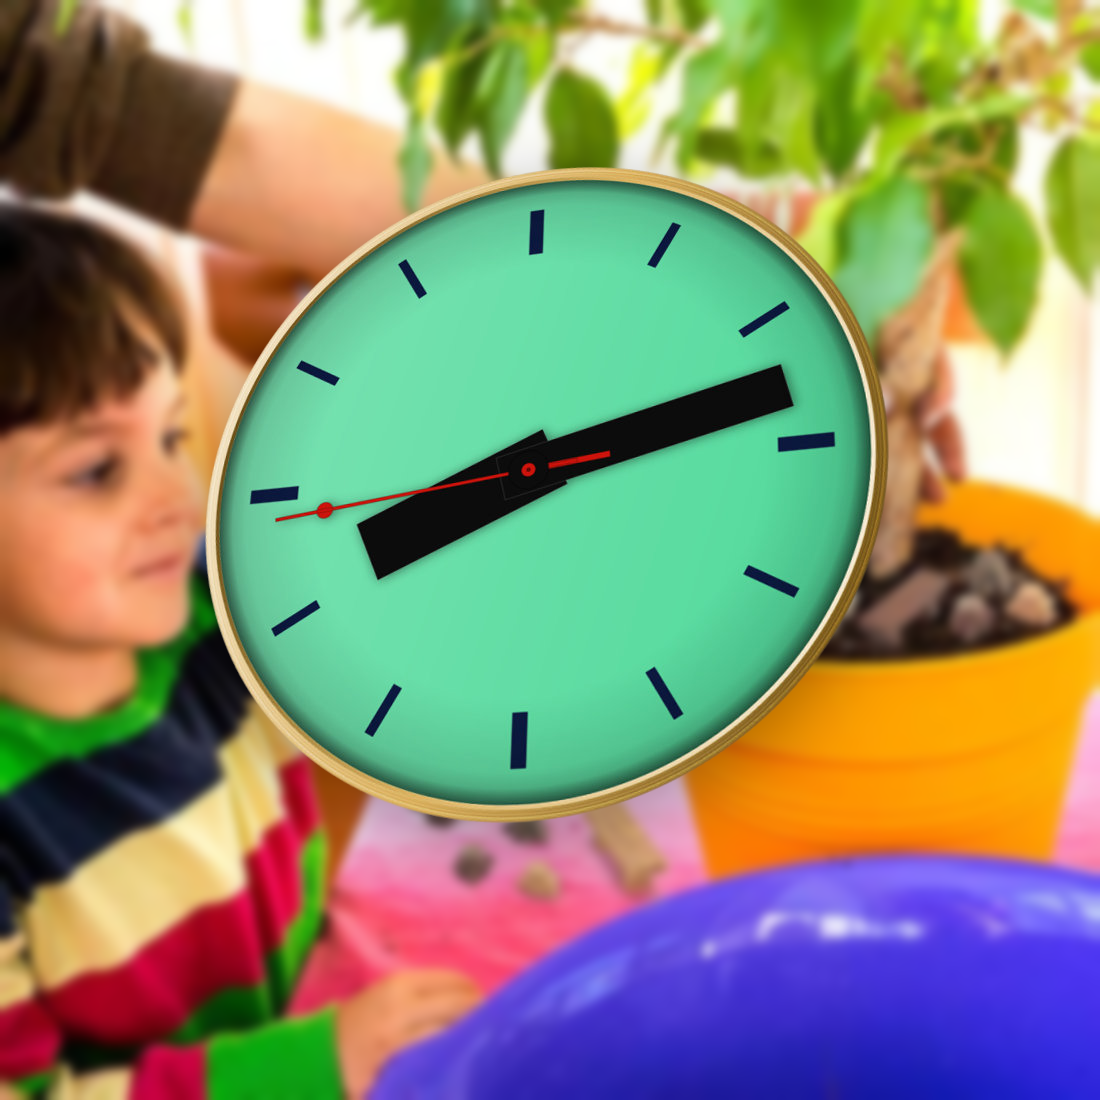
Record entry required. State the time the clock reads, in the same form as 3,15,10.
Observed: 8,12,44
